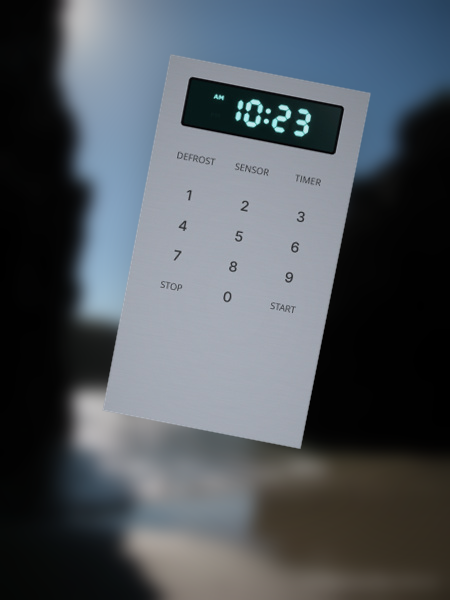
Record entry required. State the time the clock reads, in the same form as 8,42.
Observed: 10,23
